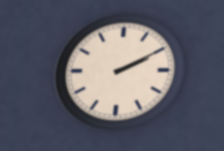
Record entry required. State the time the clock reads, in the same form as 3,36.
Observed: 2,10
